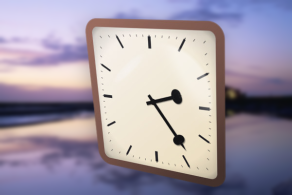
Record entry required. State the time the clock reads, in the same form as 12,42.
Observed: 2,24
